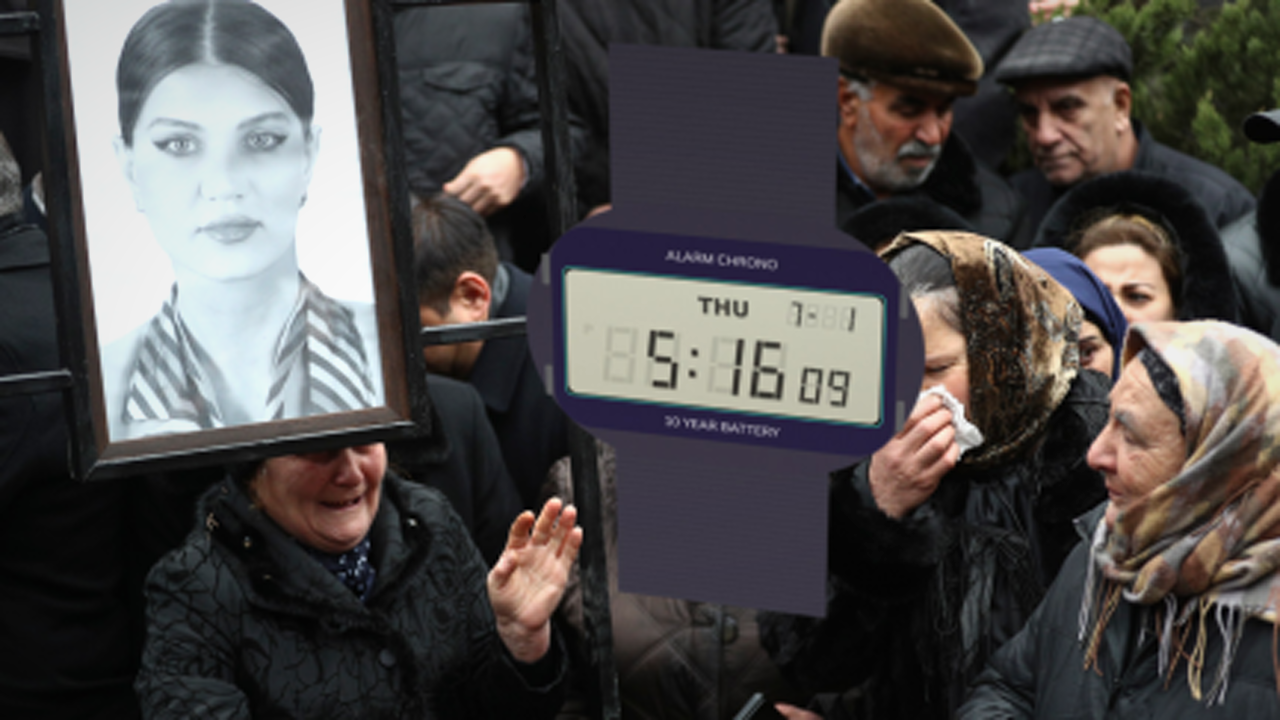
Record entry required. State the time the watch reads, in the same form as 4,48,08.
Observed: 5,16,09
